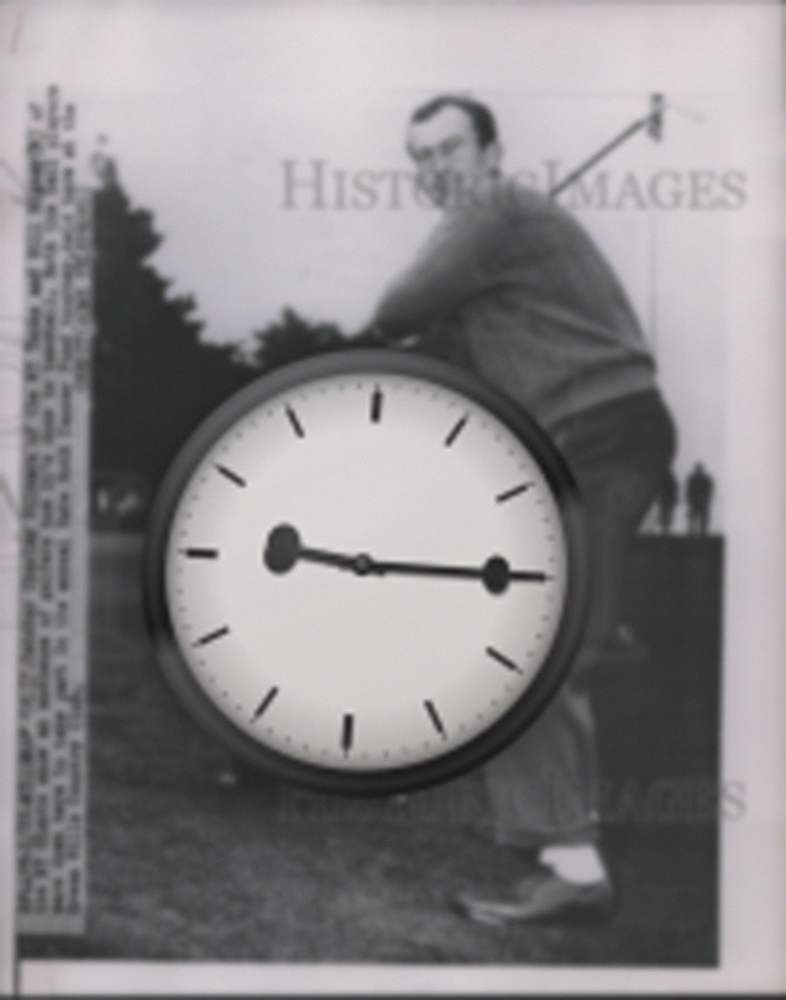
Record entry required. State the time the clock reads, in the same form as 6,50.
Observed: 9,15
